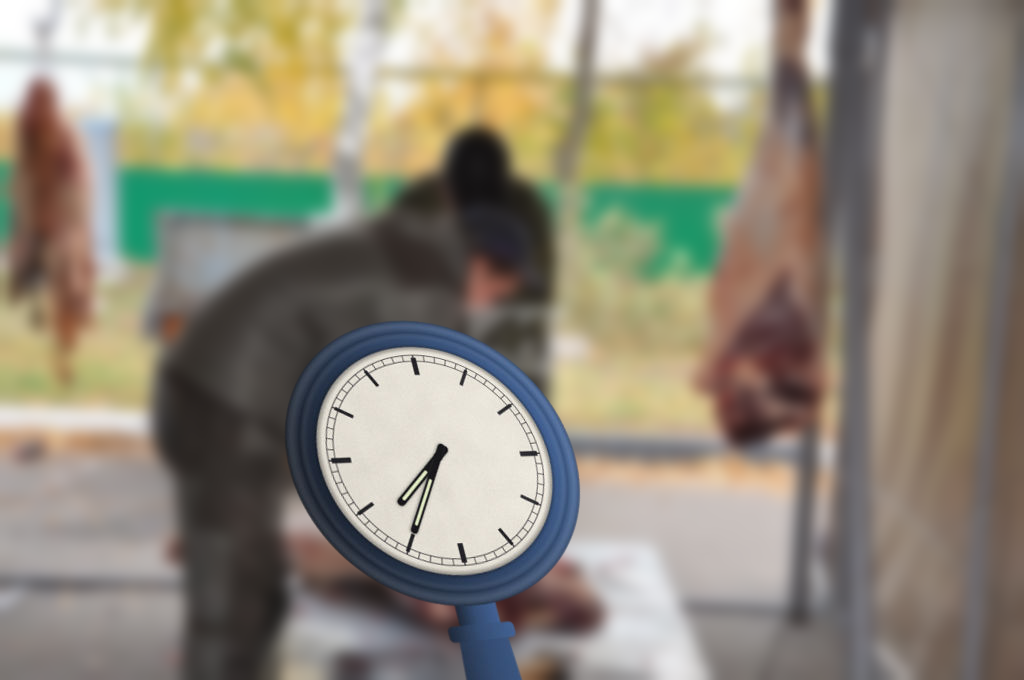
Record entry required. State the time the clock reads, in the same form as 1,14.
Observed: 7,35
